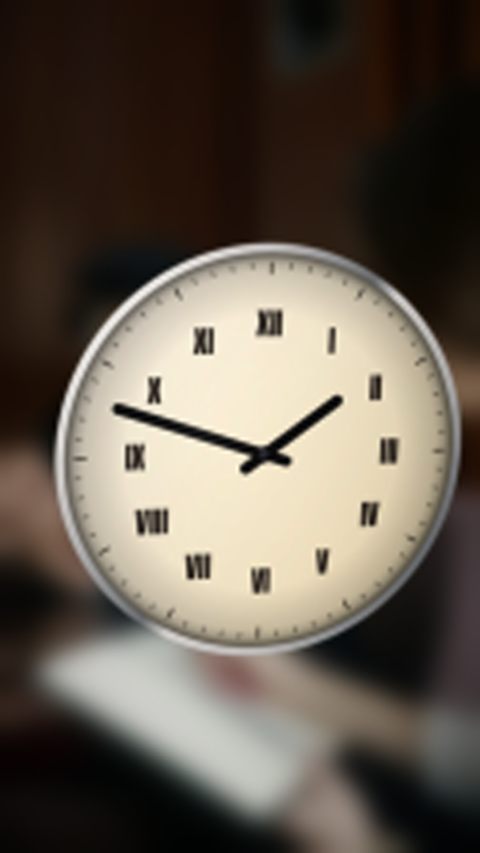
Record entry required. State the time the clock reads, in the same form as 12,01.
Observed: 1,48
